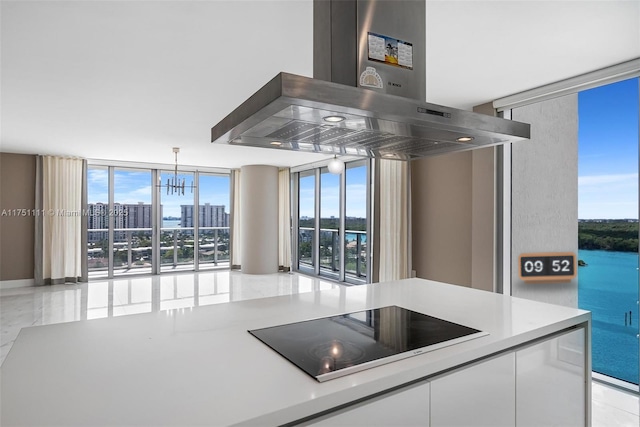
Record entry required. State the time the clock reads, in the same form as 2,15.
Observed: 9,52
